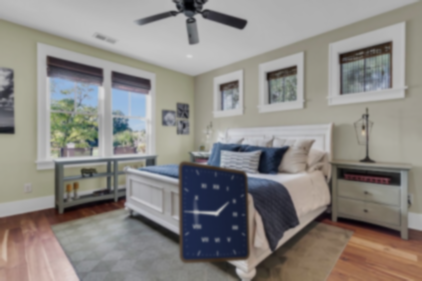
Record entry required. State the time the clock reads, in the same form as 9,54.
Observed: 1,45
